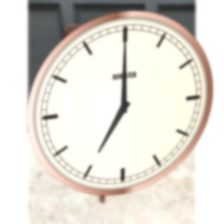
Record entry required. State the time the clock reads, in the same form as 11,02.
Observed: 7,00
